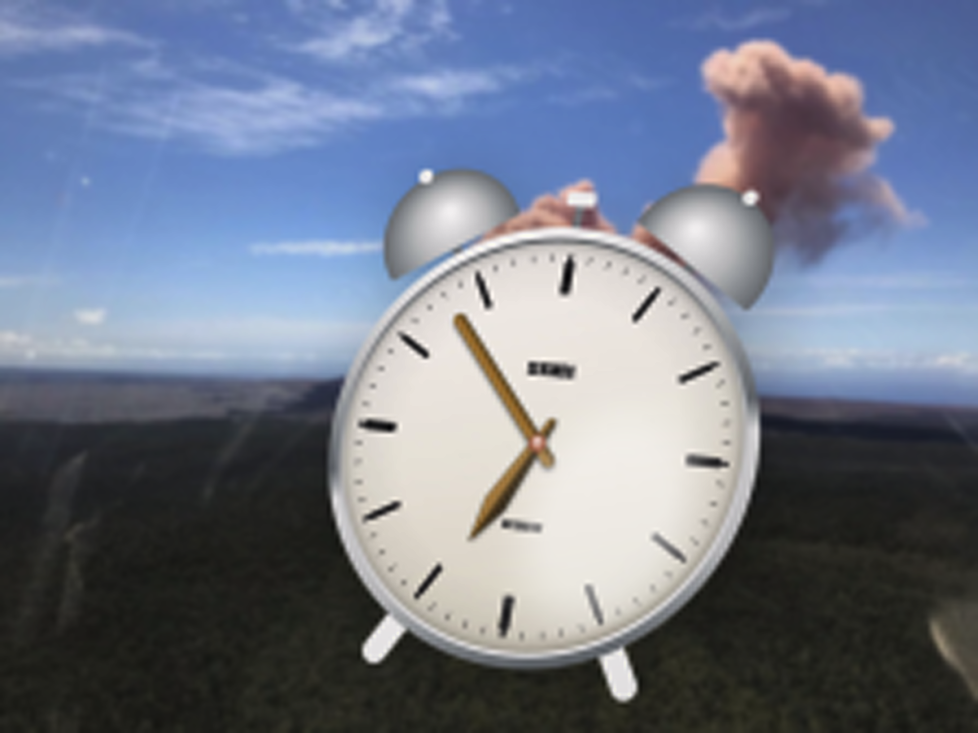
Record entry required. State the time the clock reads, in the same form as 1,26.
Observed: 6,53
